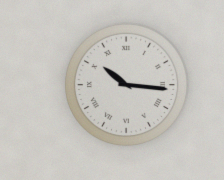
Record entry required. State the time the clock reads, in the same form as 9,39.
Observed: 10,16
